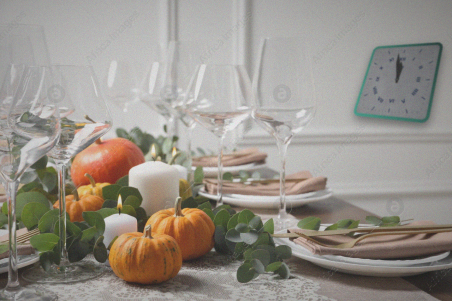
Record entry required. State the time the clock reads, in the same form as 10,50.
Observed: 11,58
